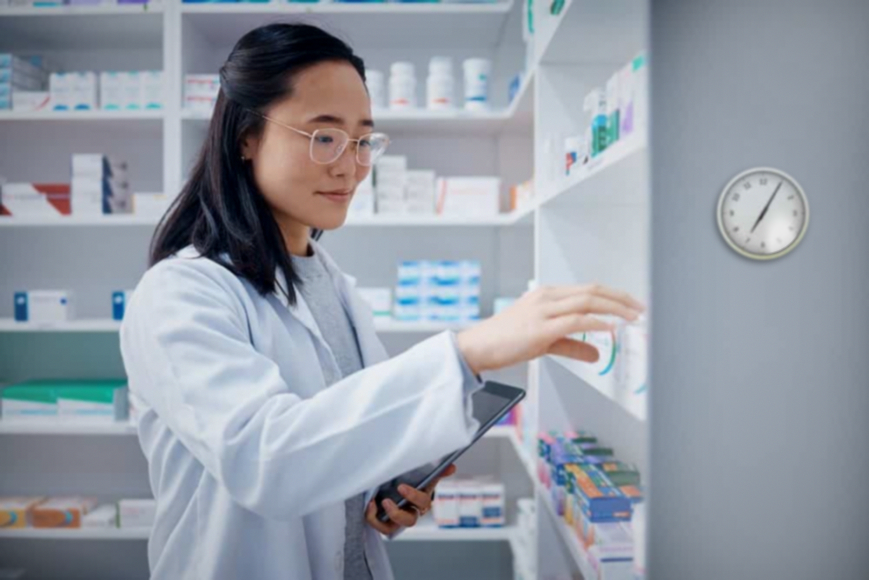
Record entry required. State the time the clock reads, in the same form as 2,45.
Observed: 7,05
